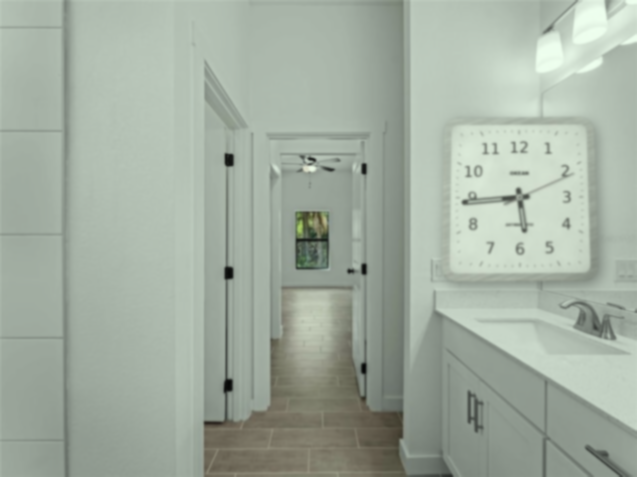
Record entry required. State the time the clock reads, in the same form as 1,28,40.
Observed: 5,44,11
